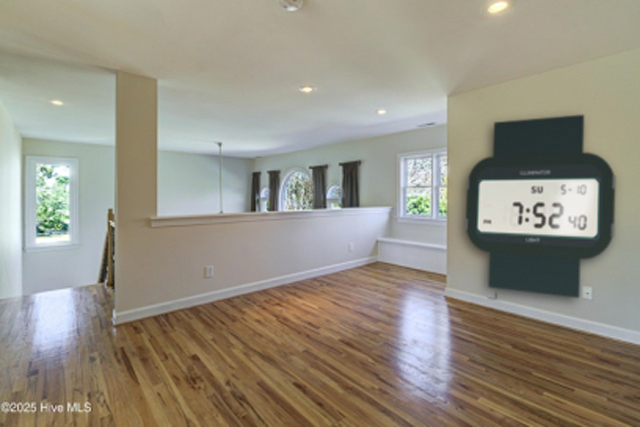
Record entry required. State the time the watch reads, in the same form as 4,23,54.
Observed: 7,52,40
